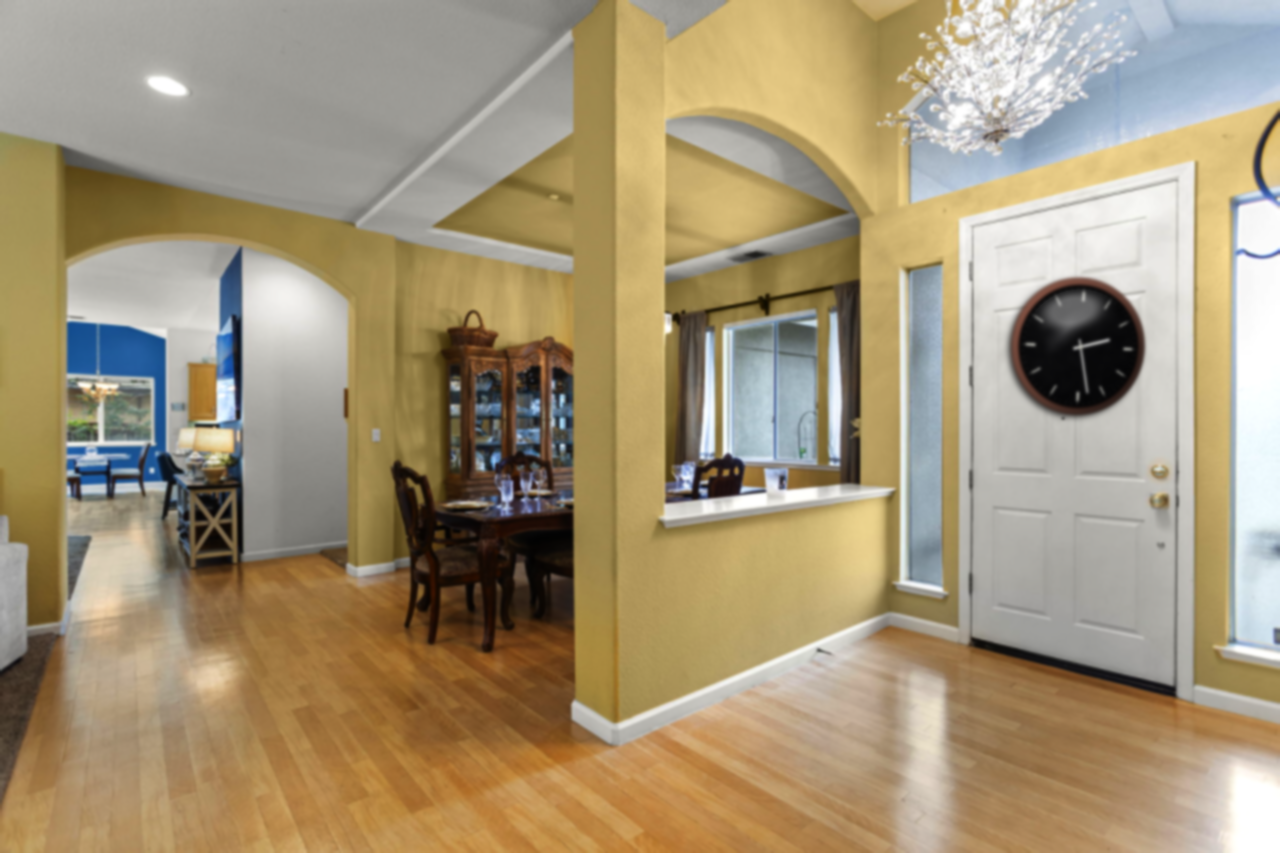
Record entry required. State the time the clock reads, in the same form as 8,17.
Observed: 2,28
